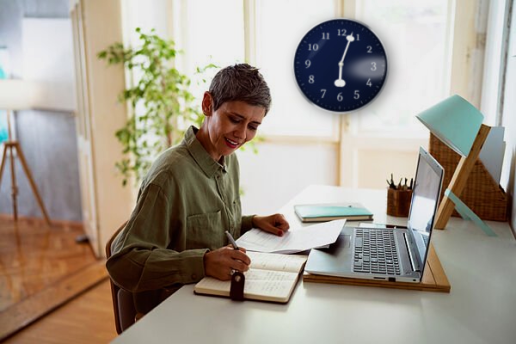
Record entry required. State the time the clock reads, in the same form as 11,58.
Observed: 6,03
